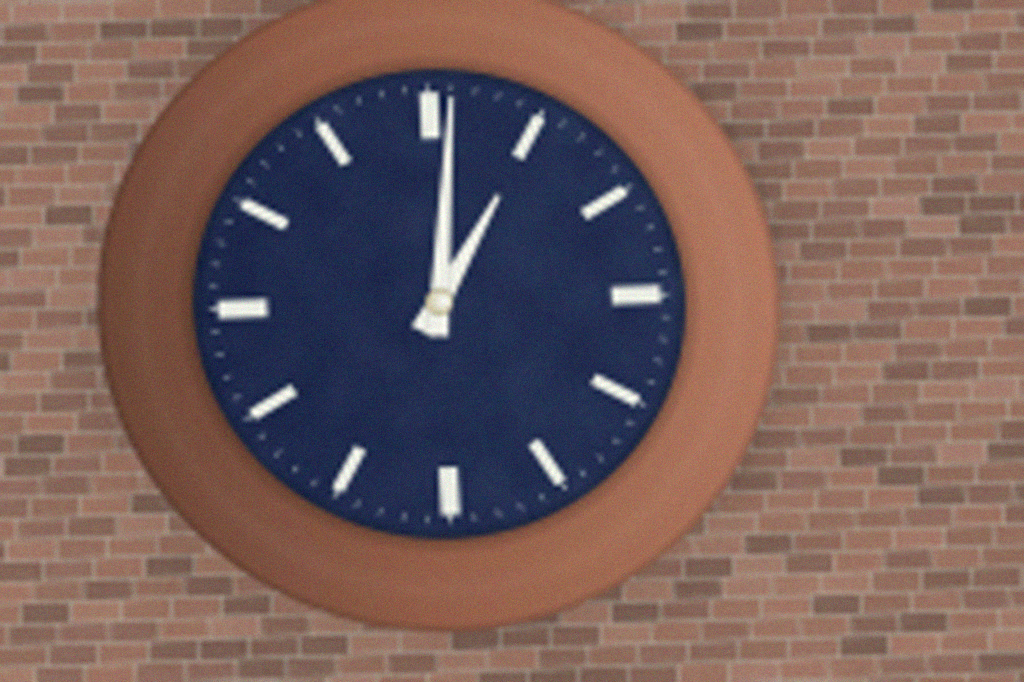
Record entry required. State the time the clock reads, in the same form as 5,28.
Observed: 1,01
